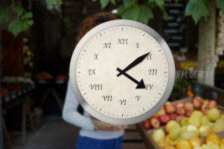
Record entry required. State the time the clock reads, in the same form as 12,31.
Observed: 4,09
